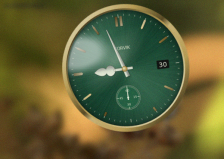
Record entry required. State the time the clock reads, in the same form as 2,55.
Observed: 8,57
